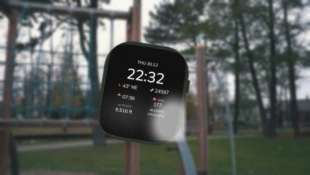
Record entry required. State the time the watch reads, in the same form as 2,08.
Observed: 22,32
